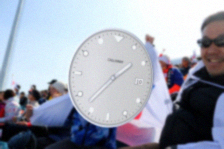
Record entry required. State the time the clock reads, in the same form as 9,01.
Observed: 1,37
